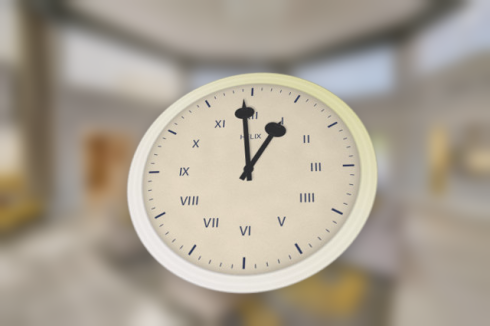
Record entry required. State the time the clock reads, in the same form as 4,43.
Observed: 12,59
